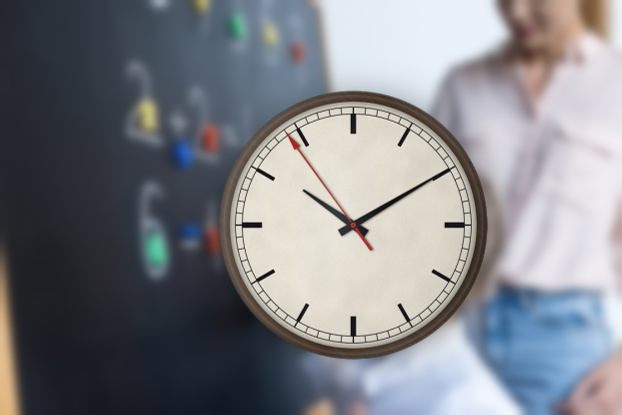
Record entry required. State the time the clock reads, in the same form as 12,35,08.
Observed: 10,09,54
